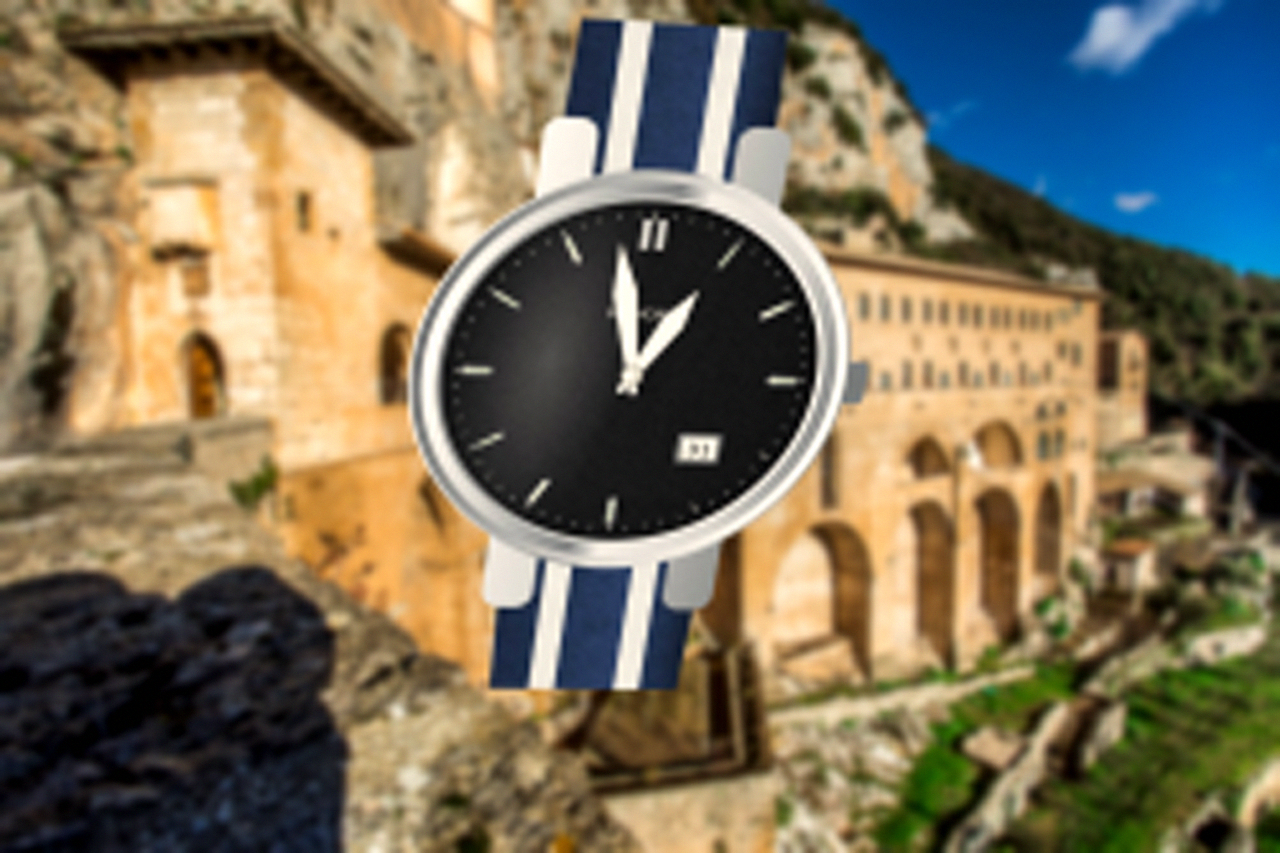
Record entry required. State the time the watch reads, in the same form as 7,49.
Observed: 12,58
